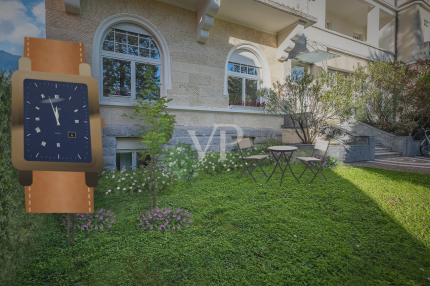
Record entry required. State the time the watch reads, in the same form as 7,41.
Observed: 11,57
